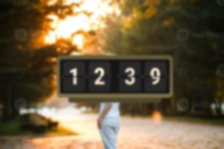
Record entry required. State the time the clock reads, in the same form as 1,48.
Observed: 12,39
